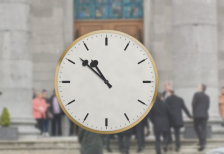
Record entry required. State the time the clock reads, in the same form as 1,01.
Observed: 10,52
